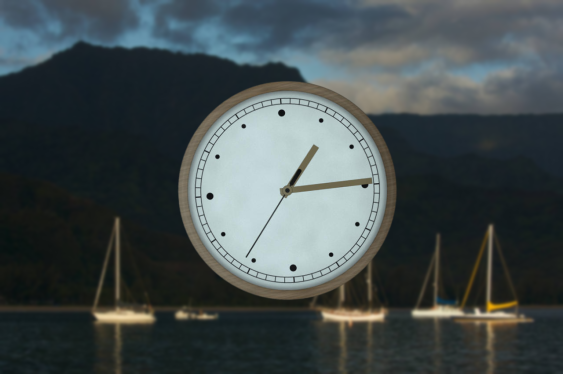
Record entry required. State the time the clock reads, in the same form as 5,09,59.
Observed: 1,14,36
